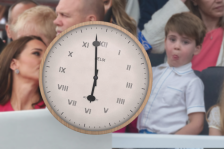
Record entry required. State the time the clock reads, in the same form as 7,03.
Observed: 5,58
